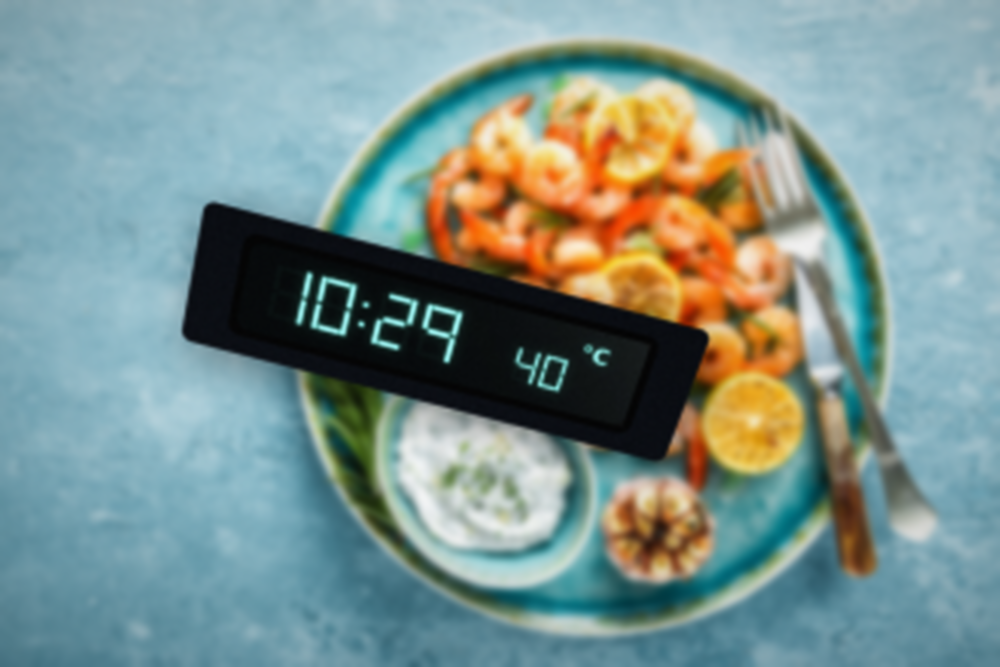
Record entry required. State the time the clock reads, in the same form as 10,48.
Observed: 10,29
